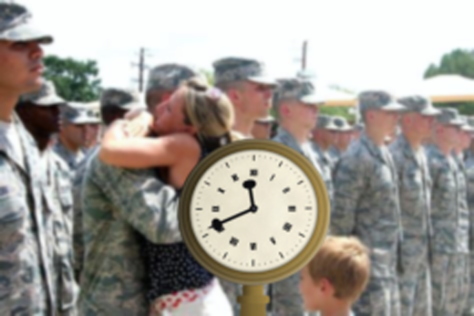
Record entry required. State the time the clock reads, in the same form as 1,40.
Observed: 11,41
